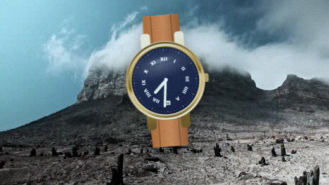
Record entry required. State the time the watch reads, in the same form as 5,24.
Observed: 7,31
